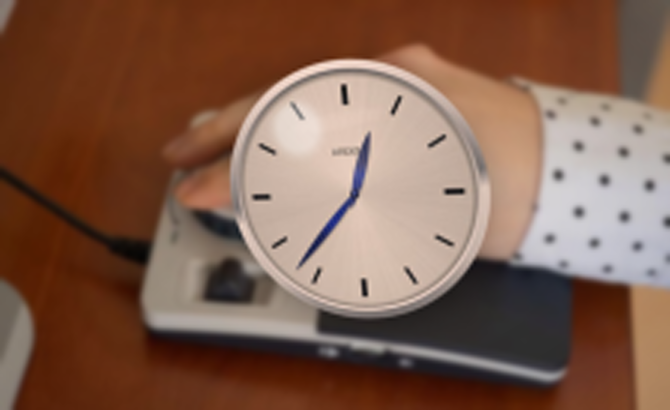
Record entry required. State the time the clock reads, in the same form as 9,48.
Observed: 12,37
